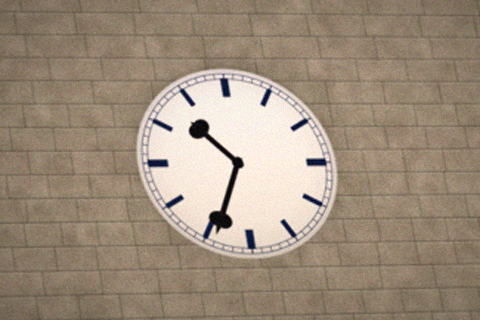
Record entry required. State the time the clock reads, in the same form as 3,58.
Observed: 10,34
